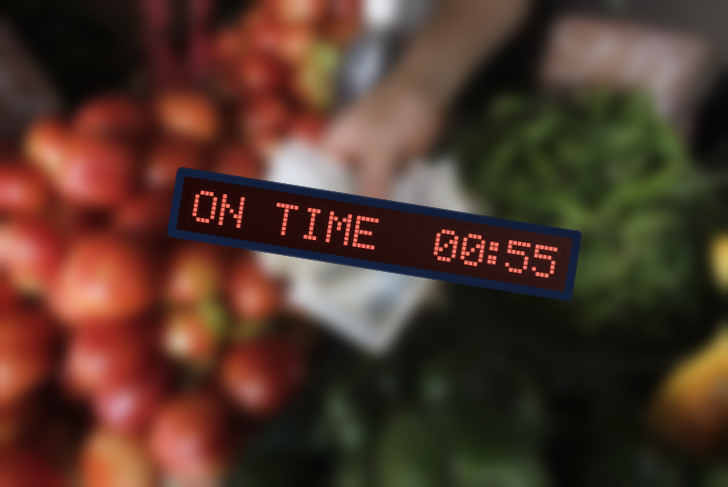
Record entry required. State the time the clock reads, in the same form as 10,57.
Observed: 0,55
